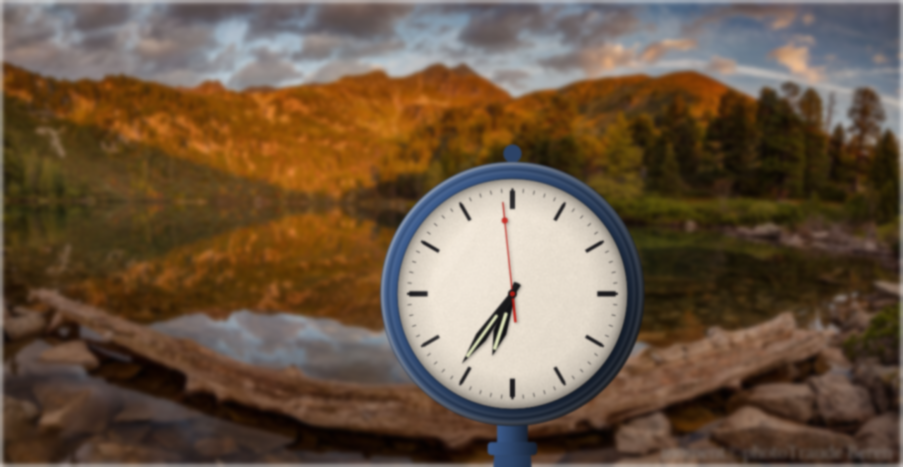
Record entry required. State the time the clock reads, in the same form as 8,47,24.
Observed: 6,35,59
